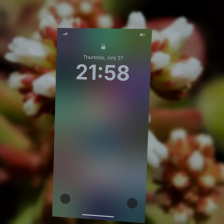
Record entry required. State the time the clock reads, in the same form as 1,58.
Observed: 21,58
